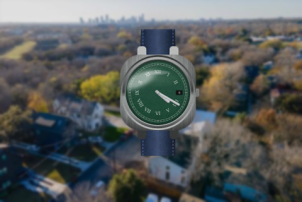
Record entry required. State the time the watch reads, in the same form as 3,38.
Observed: 4,20
